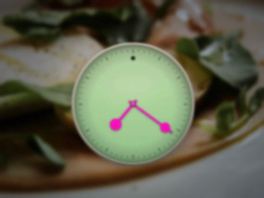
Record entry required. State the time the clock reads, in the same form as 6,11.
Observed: 7,21
